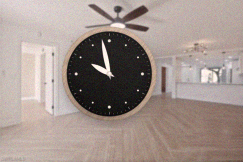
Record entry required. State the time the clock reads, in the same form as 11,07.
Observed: 9,58
